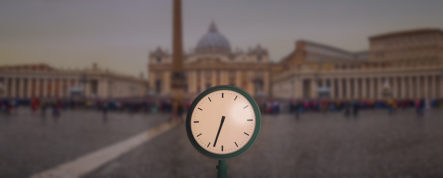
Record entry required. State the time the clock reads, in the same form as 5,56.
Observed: 6,33
